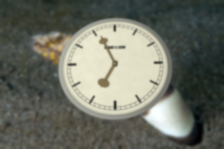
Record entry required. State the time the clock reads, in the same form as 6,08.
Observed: 6,56
